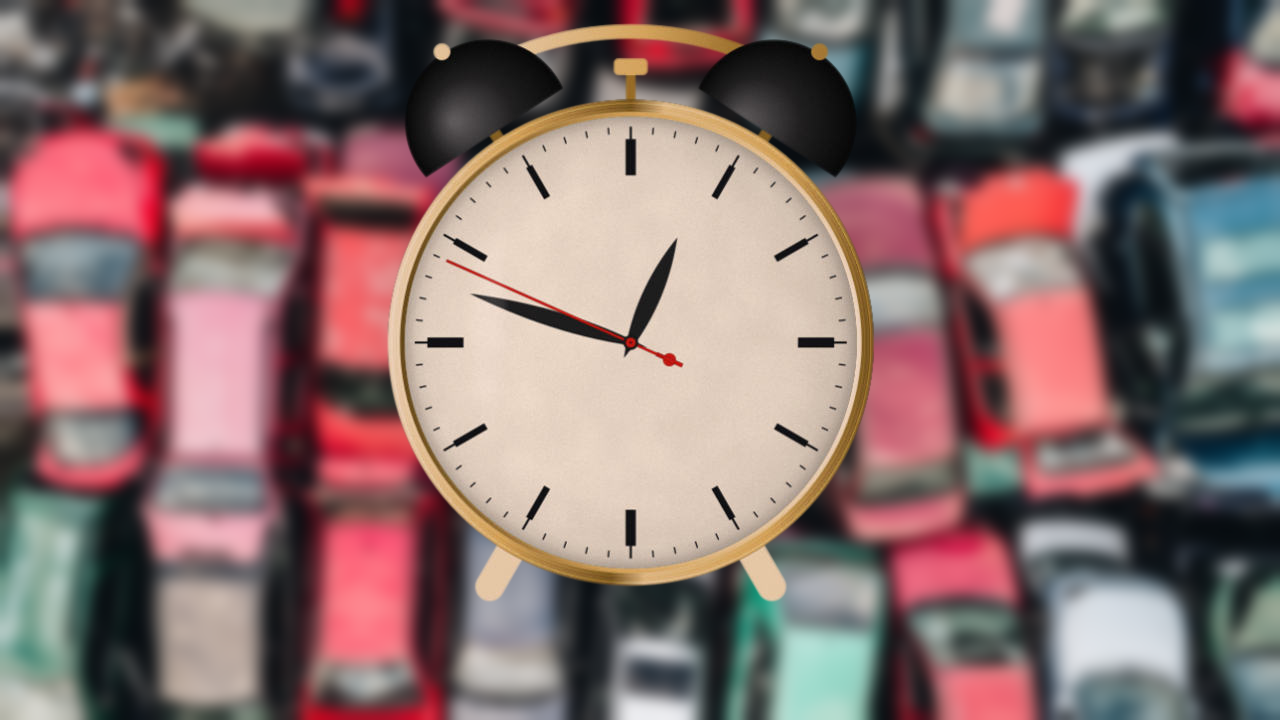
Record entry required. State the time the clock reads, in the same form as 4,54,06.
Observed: 12,47,49
